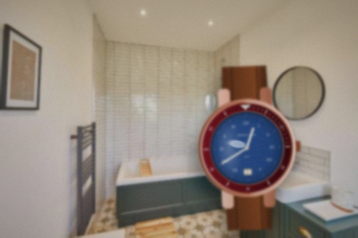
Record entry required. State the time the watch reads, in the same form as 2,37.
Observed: 12,40
